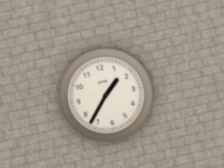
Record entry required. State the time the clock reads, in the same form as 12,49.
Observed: 1,37
